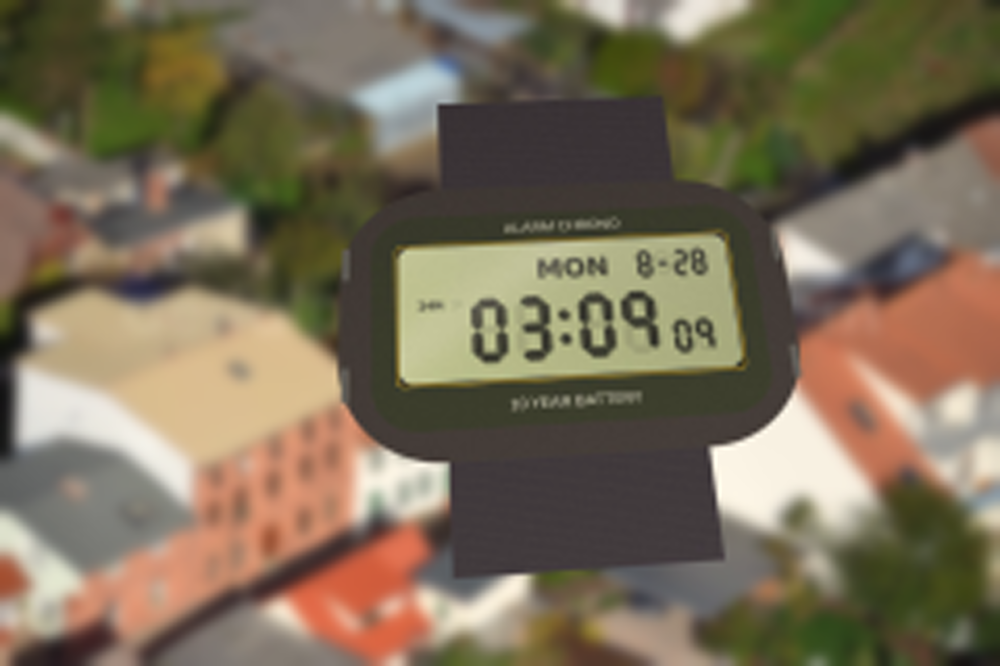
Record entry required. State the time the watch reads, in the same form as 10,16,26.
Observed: 3,09,09
